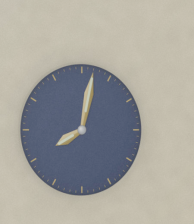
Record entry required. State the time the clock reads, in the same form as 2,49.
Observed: 8,02
